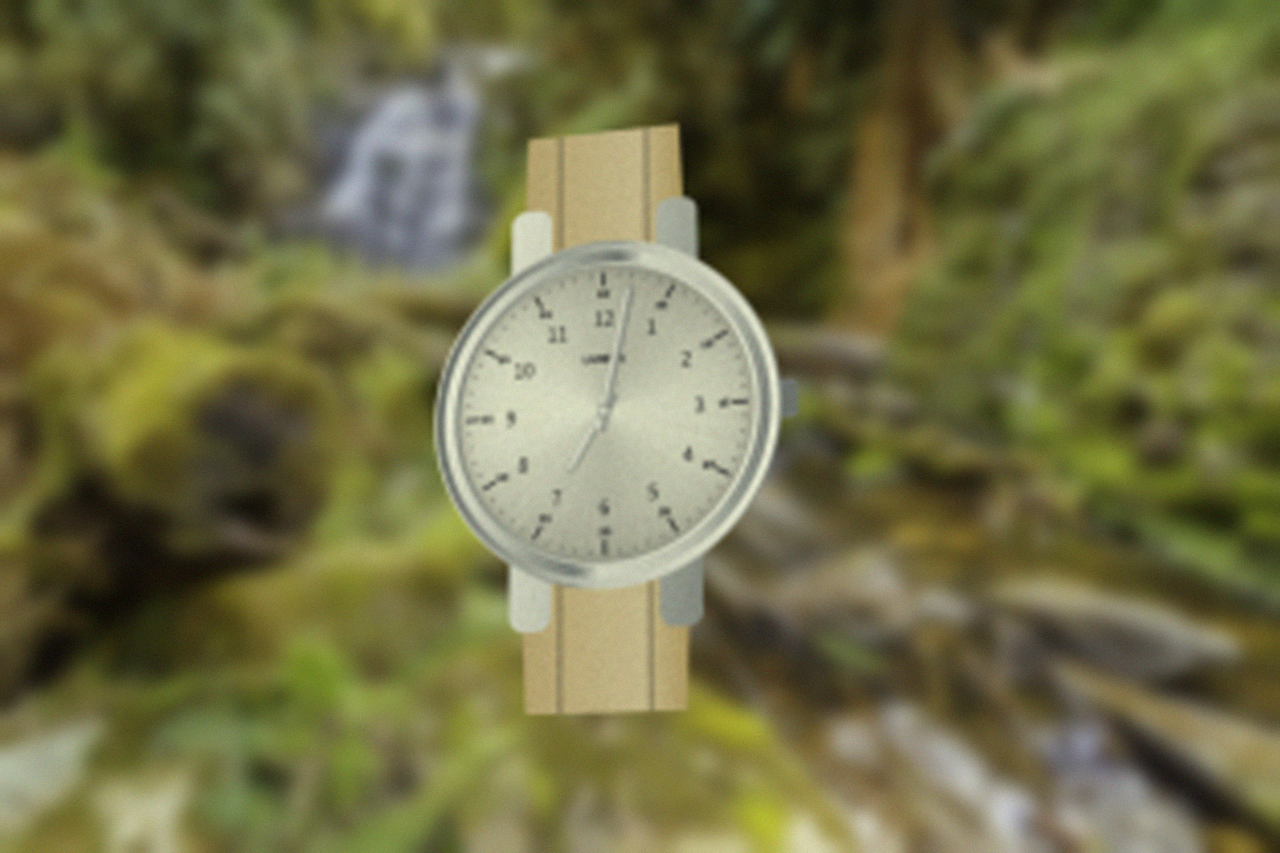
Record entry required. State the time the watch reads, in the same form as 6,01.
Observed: 7,02
